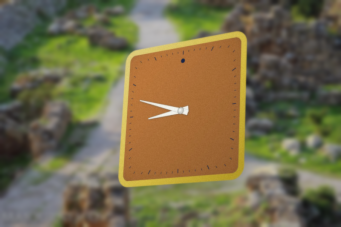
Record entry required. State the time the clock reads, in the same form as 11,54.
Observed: 8,48
